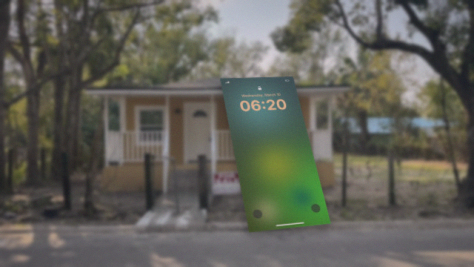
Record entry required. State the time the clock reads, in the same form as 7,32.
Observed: 6,20
